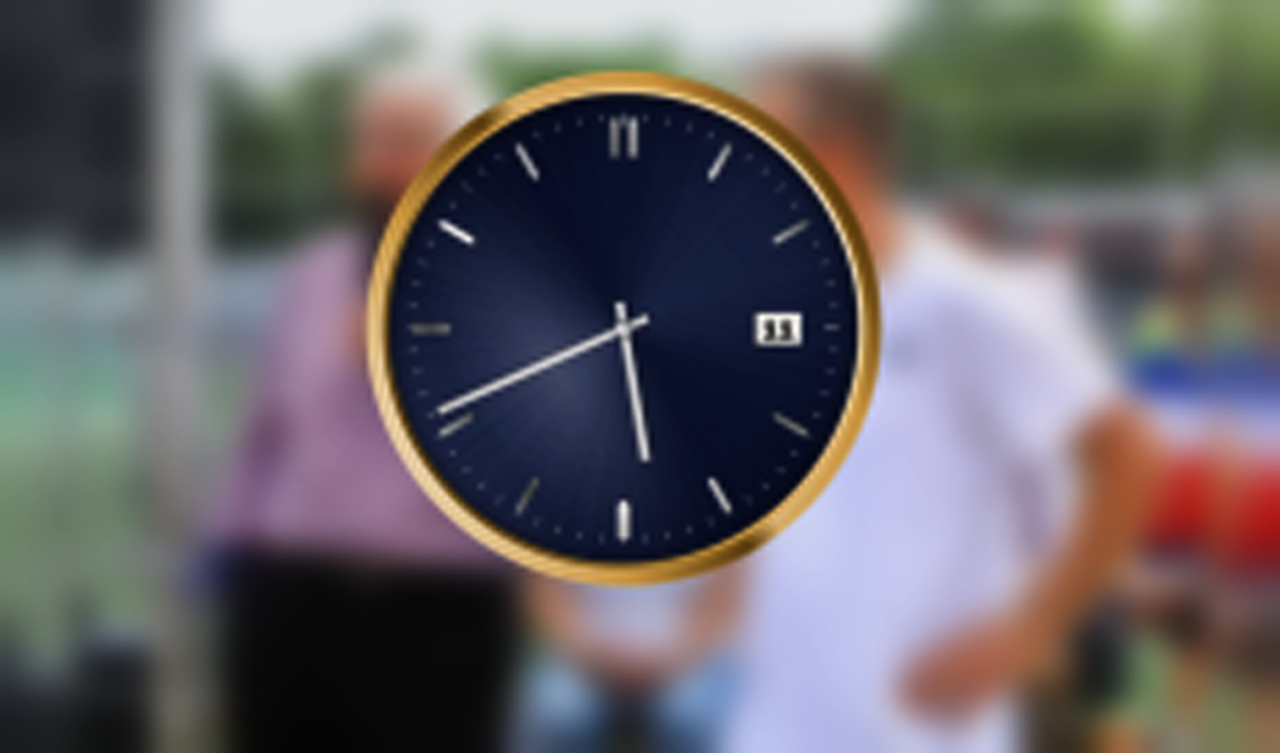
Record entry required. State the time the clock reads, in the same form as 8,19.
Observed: 5,41
